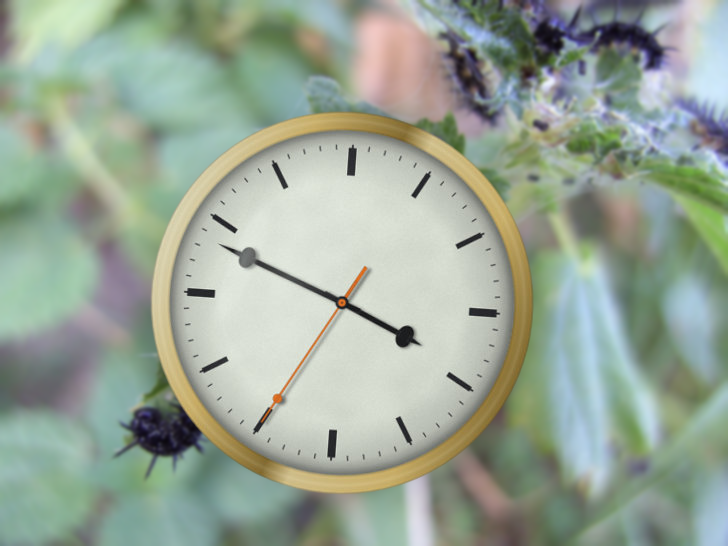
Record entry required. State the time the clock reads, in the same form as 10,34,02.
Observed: 3,48,35
